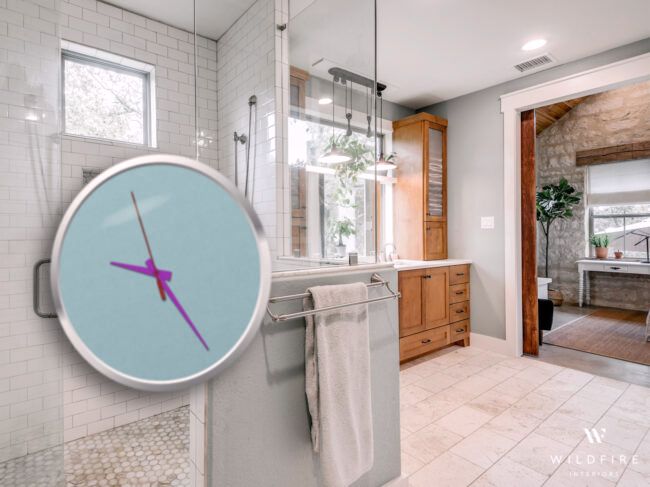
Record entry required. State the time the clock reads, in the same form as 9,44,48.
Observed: 9,23,57
